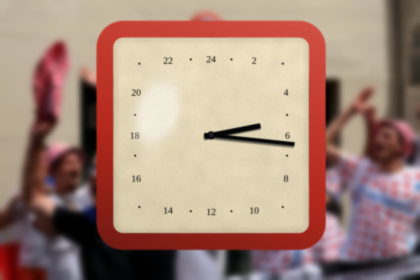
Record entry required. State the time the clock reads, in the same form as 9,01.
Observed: 5,16
